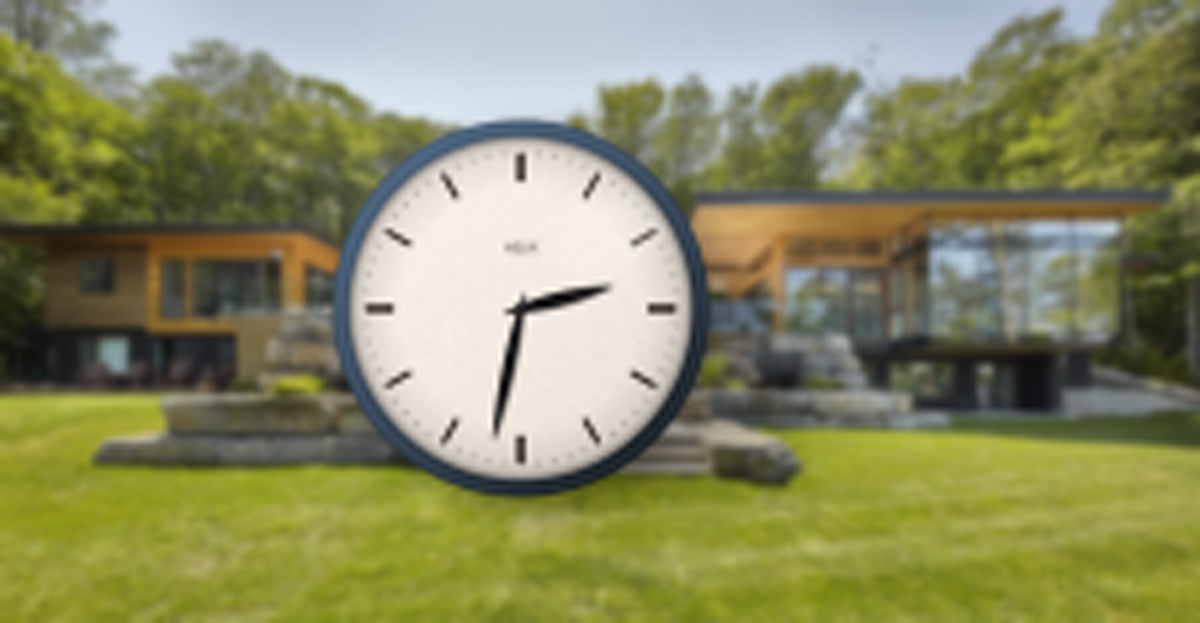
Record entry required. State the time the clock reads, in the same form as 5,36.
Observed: 2,32
